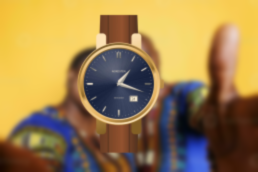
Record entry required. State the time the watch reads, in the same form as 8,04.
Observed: 1,18
